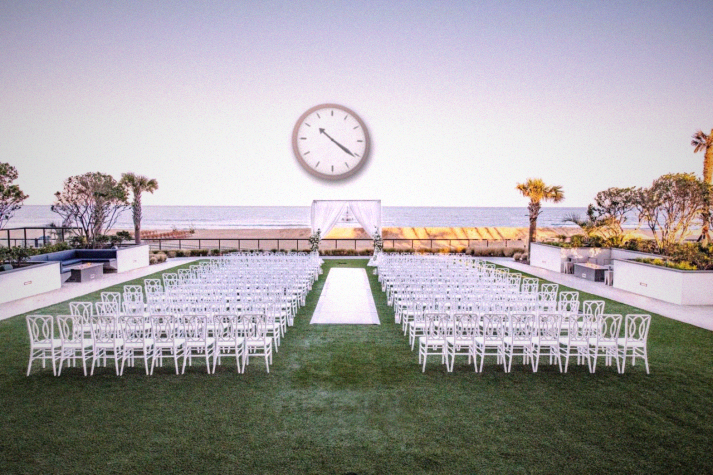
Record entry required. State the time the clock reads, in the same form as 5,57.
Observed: 10,21
